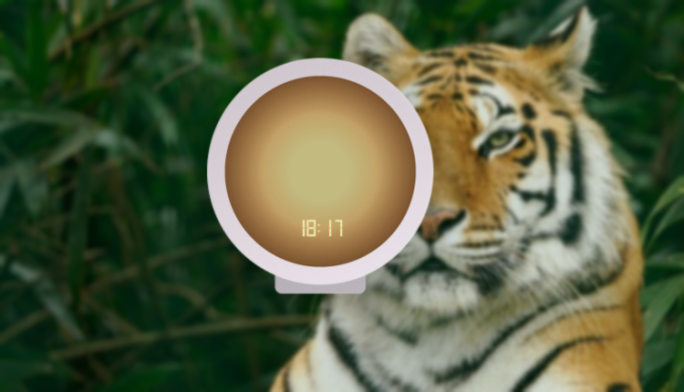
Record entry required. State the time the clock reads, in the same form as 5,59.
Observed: 18,17
